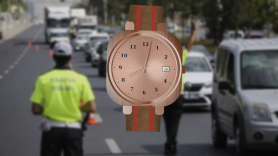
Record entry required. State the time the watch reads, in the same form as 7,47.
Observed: 8,02
